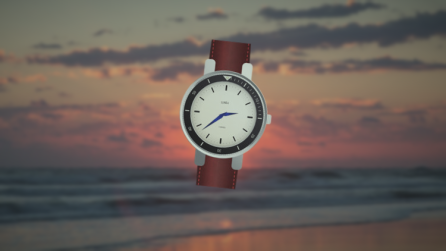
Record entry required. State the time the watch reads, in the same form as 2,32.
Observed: 2,38
